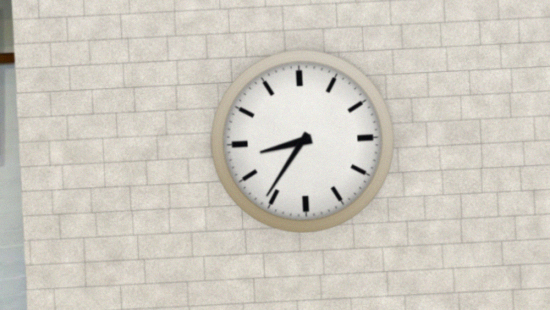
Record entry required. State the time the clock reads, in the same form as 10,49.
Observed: 8,36
